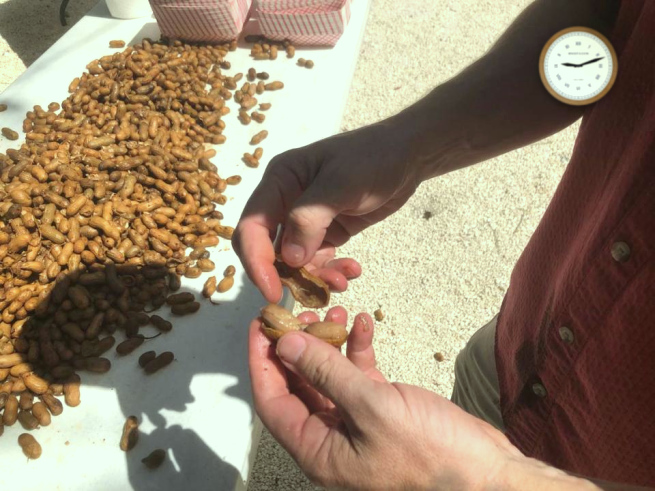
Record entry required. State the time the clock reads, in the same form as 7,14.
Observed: 9,12
